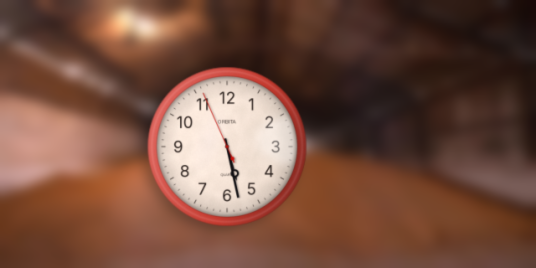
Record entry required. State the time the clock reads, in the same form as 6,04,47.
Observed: 5,27,56
